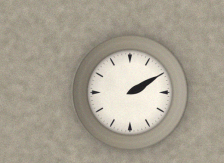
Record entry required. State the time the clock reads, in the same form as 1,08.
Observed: 2,10
